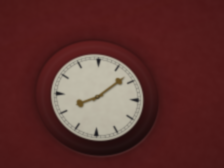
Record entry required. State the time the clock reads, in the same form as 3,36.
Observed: 8,08
